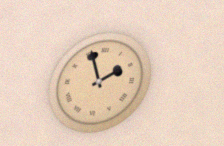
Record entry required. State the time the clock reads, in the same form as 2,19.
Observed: 1,56
